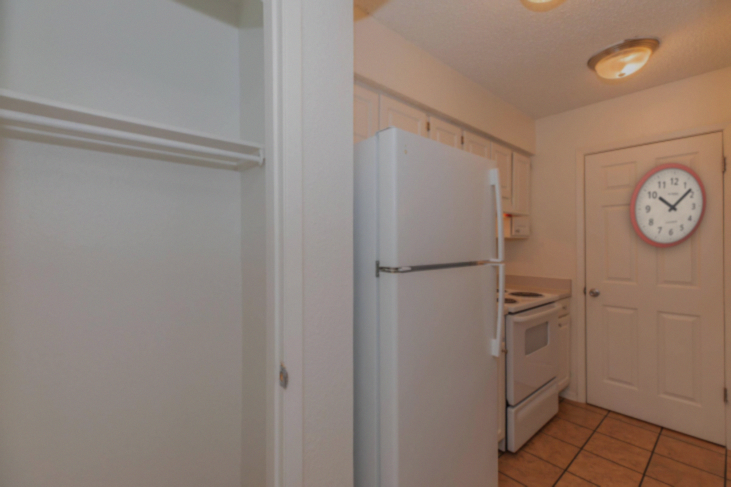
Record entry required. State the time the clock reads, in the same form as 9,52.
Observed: 10,08
